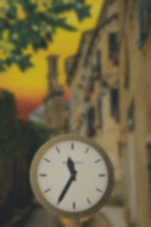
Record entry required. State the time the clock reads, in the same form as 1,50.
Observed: 11,35
